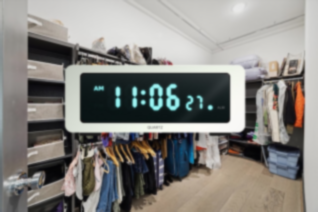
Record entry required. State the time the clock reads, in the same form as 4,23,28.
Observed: 11,06,27
